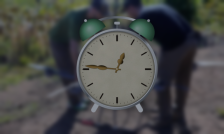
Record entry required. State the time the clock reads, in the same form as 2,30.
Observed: 12,46
